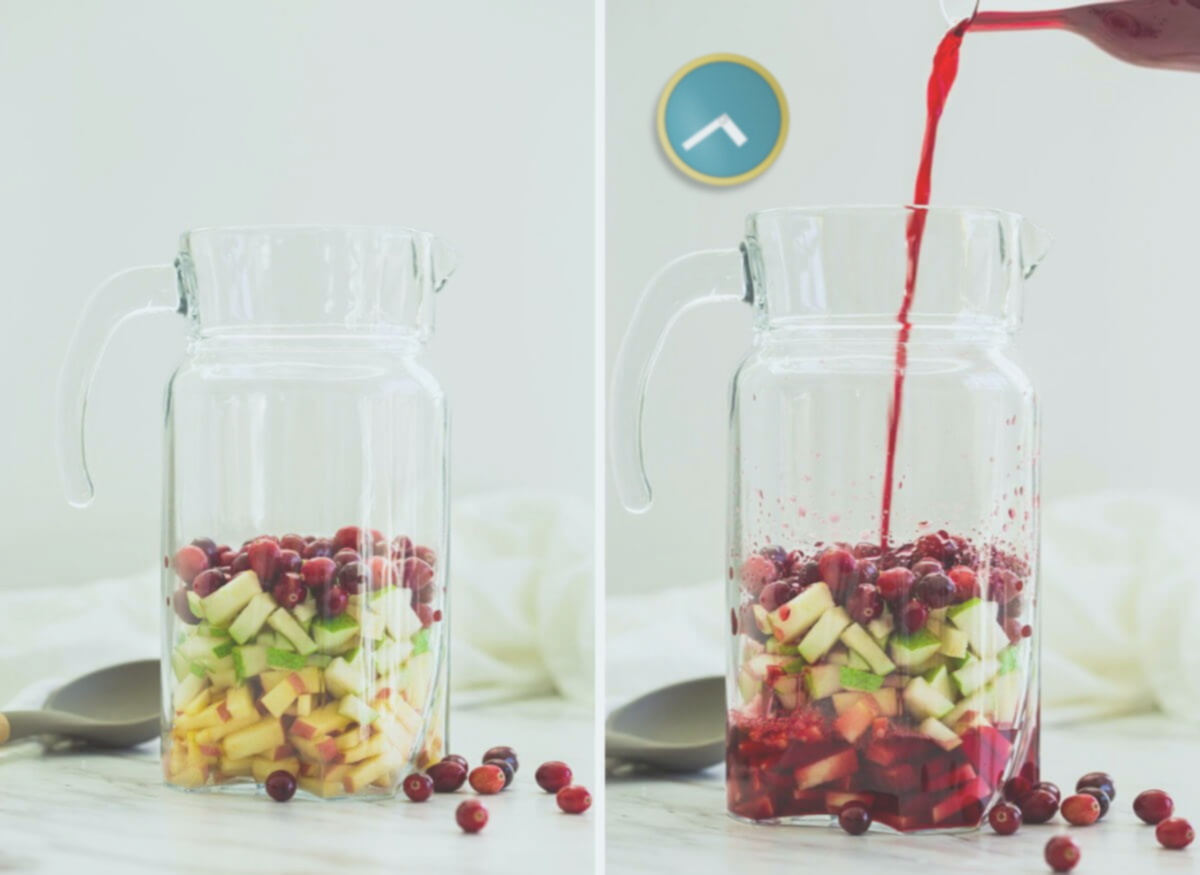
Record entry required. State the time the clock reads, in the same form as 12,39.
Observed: 4,39
